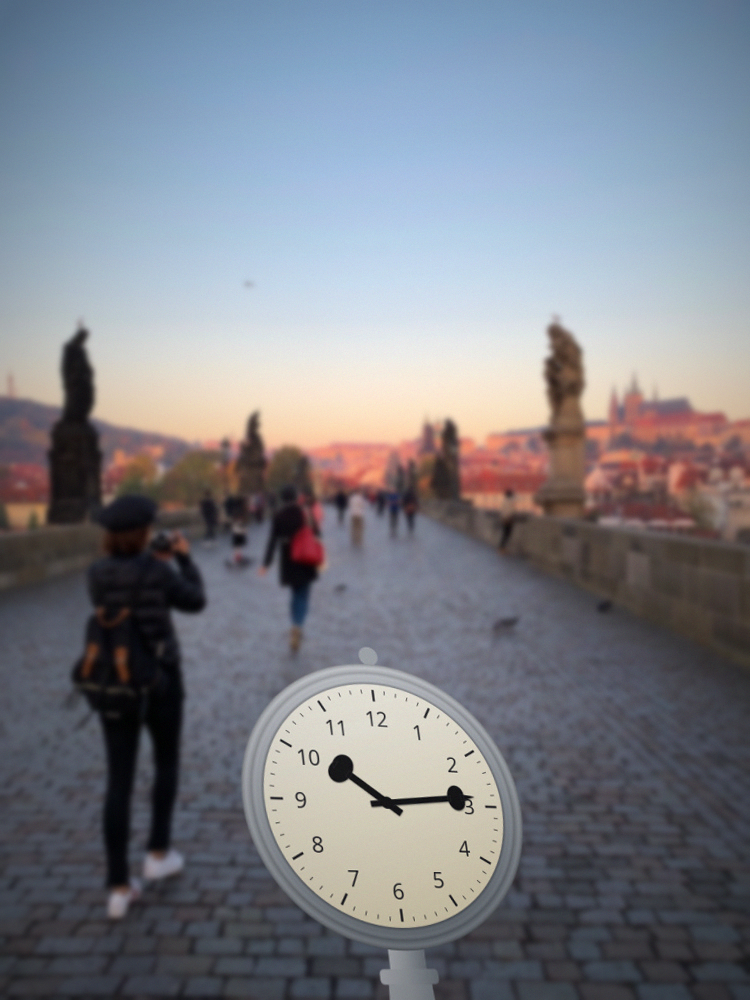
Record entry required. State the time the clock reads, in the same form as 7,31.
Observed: 10,14
